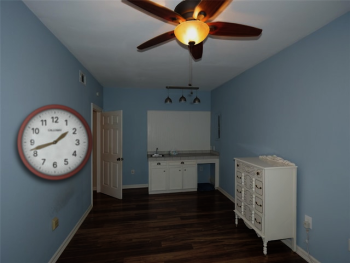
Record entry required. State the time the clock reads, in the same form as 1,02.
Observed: 1,42
